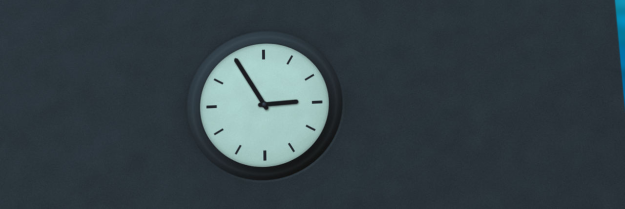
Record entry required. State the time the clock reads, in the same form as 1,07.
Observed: 2,55
